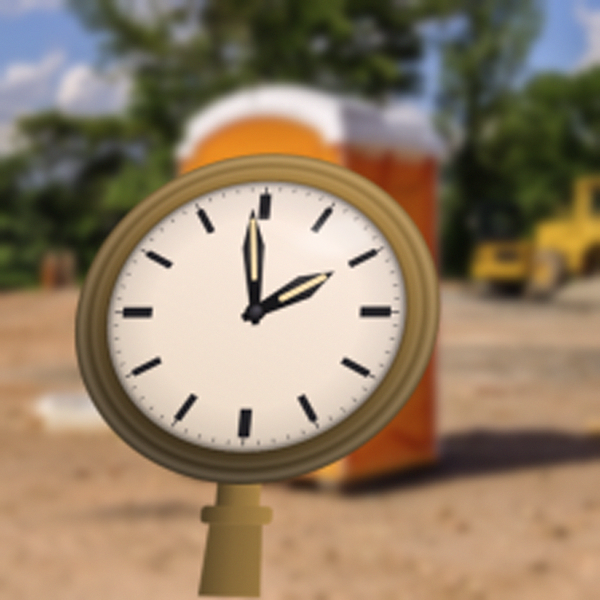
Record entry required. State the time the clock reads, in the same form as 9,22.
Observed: 1,59
